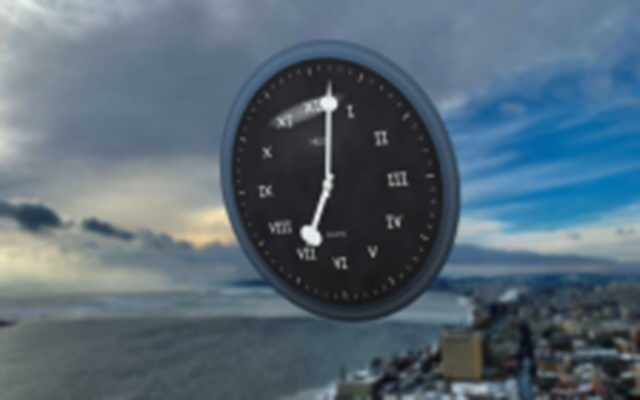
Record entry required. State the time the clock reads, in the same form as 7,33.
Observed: 7,02
